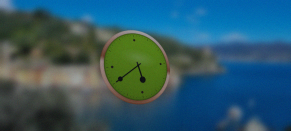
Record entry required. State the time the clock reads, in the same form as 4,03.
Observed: 5,40
